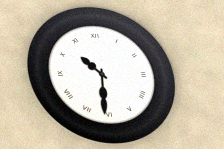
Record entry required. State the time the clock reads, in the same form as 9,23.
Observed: 10,31
